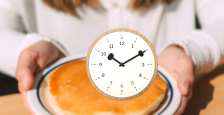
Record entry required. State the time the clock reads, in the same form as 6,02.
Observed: 10,10
